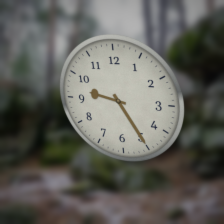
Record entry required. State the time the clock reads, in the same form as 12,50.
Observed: 9,25
